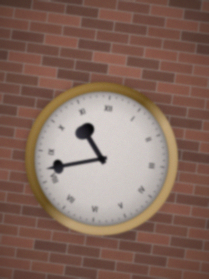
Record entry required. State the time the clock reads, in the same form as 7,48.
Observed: 10,42
